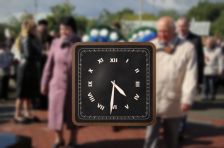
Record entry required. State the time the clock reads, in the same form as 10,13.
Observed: 4,31
